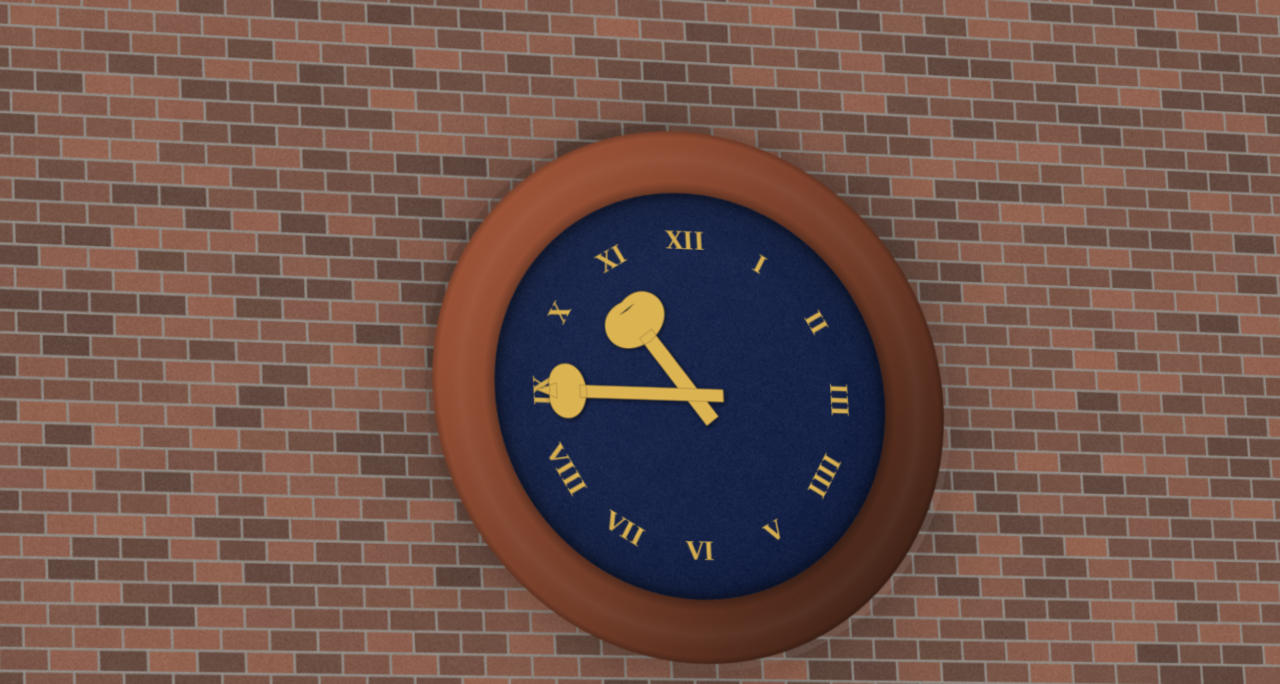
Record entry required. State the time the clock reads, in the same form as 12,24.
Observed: 10,45
